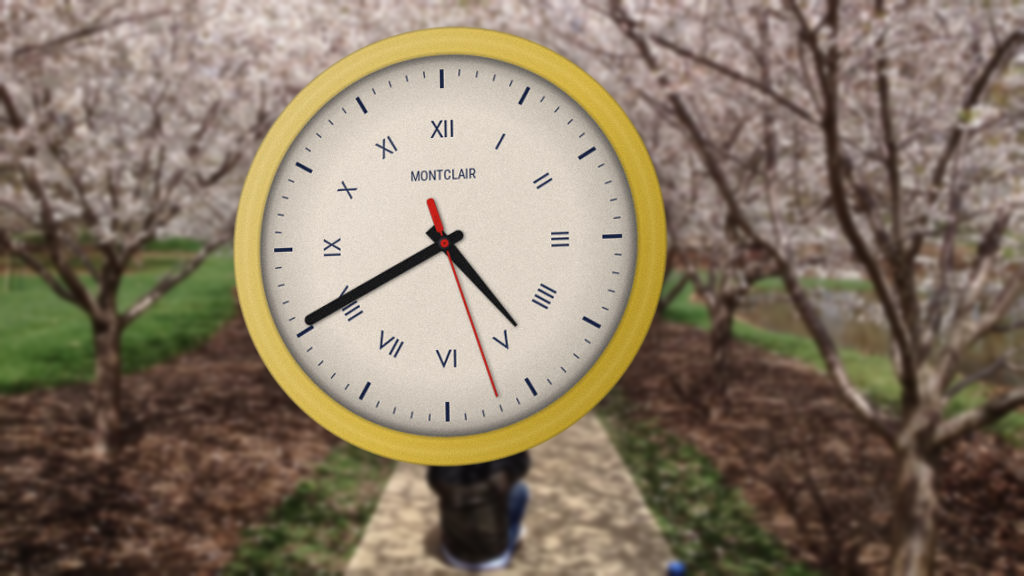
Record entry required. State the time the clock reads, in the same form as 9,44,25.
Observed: 4,40,27
